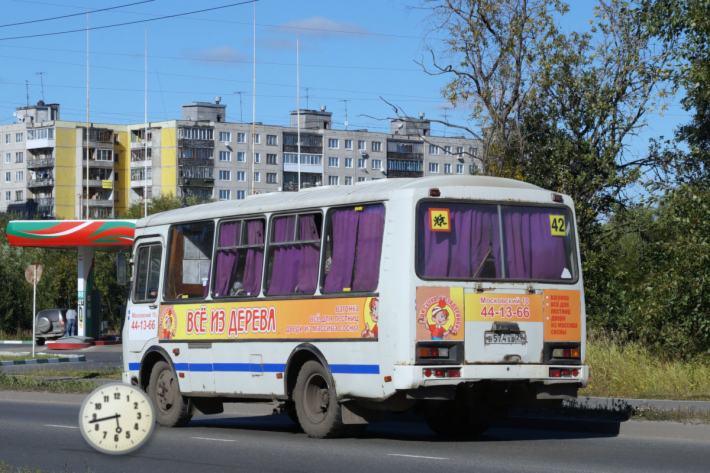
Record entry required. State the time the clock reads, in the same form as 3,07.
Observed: 5,43
